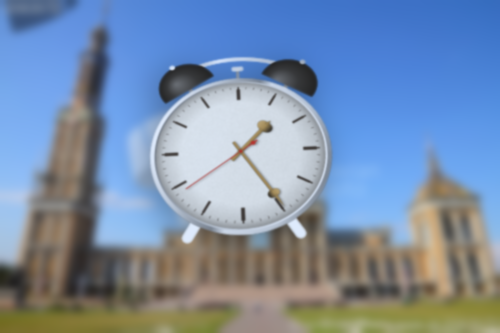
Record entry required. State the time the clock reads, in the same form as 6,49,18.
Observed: 1,24,39
